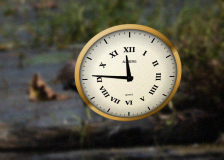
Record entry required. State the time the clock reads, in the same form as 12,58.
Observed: 11,46
